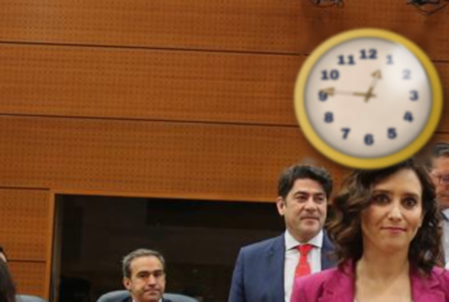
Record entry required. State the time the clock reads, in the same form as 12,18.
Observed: 12,46
